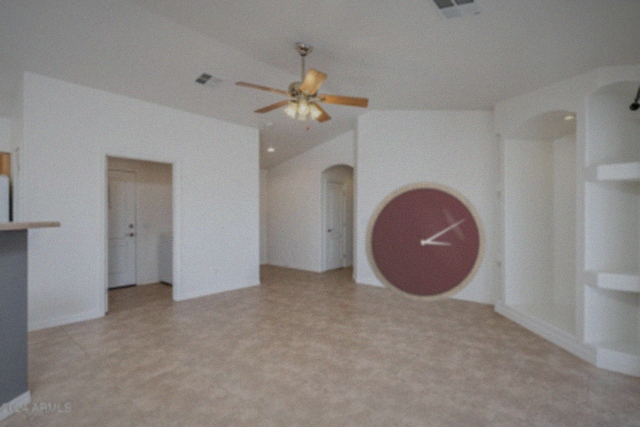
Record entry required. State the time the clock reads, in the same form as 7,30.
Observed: 3,10
